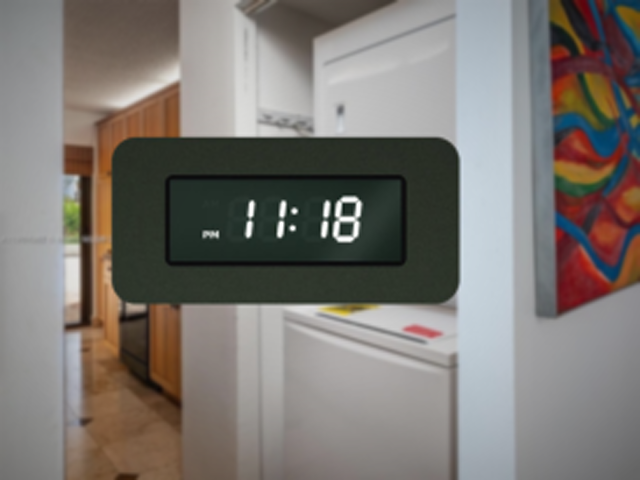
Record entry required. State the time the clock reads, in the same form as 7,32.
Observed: 11,18
